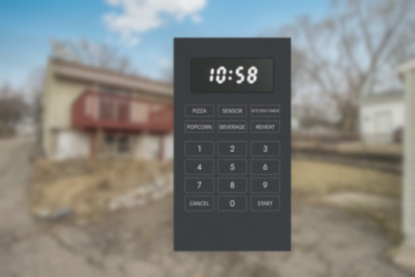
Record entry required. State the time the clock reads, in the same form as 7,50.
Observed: 10,58
